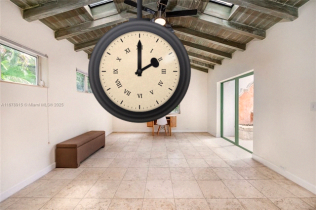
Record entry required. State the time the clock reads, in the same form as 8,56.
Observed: 2,00
